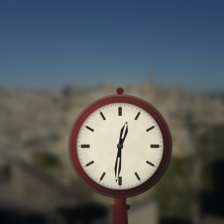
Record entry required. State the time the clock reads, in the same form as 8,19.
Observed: 12,31
